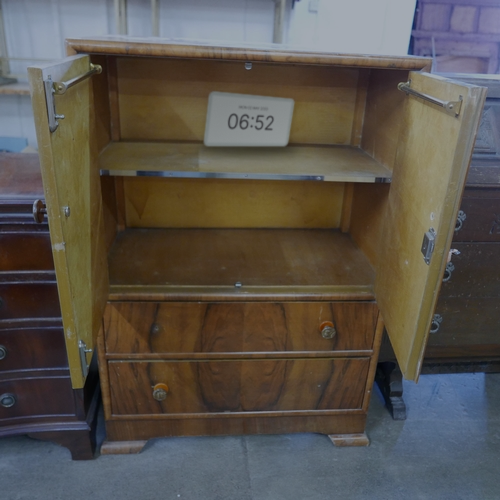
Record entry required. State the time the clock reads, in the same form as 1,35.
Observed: 6,52
